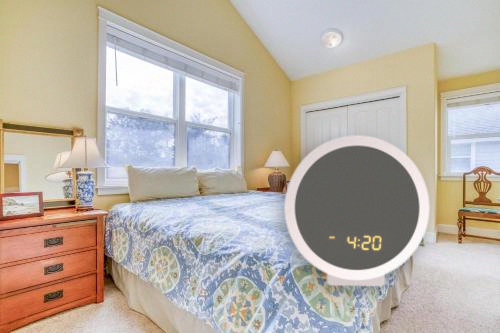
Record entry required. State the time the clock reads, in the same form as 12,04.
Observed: 4,20
